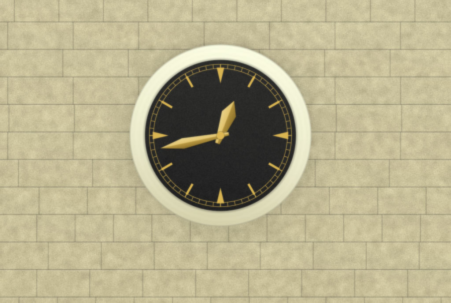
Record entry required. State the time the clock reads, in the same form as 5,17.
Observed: 12,43
